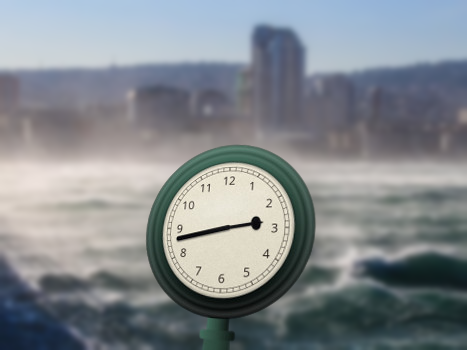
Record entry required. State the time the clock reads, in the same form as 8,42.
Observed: 2,43
